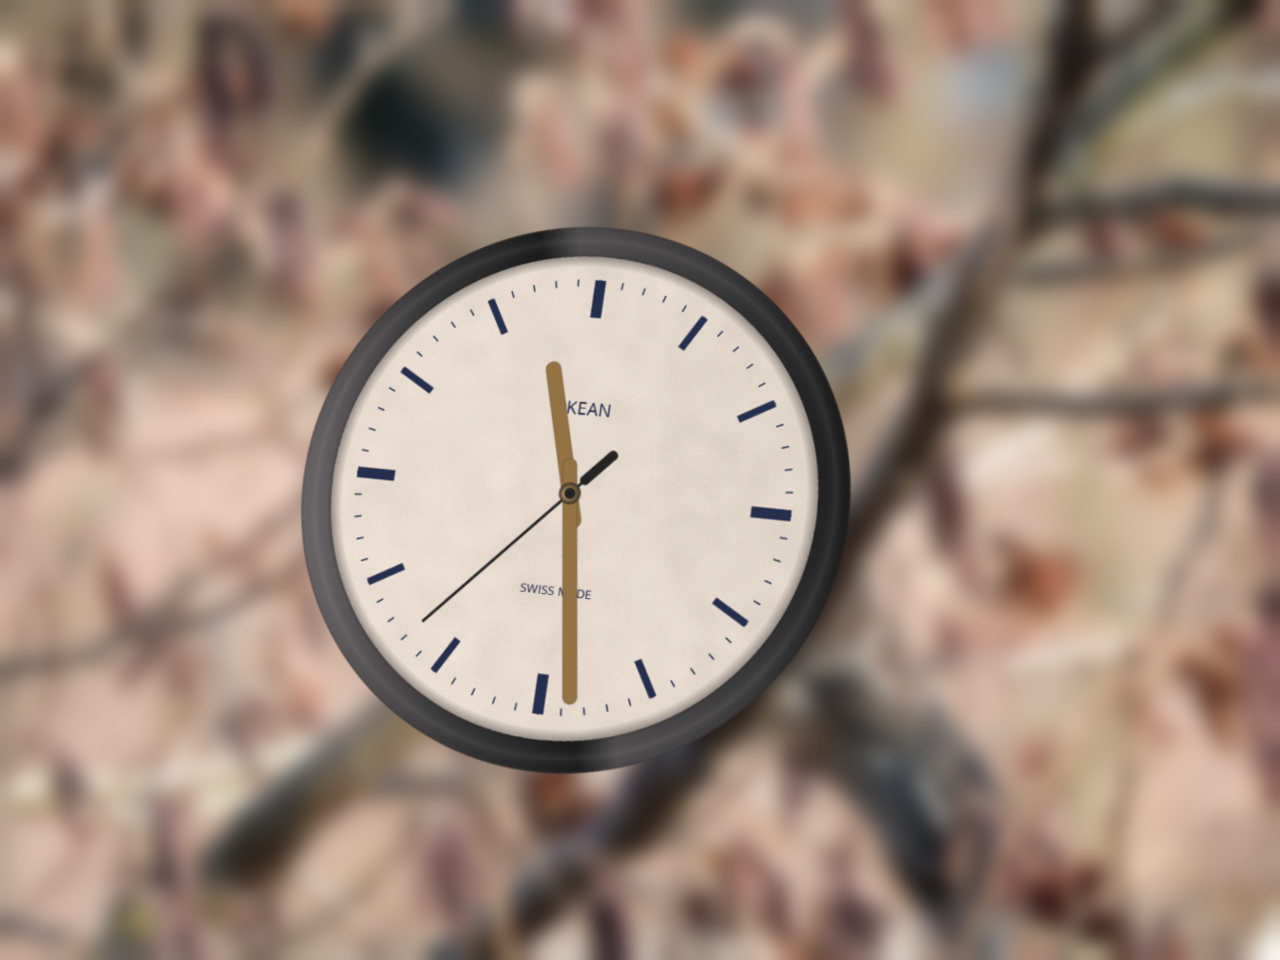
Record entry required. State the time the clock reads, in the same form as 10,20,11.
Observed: 11,28,37
